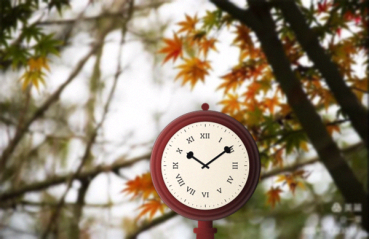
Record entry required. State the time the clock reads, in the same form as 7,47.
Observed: 10,09
